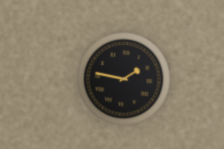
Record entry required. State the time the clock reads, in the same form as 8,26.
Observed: 1,46
